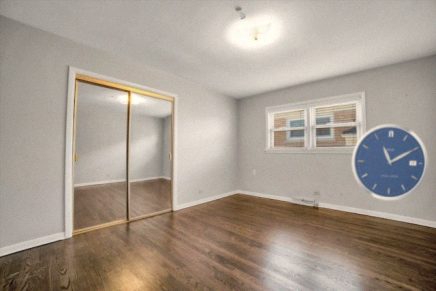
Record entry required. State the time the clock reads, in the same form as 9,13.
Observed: 11,10
